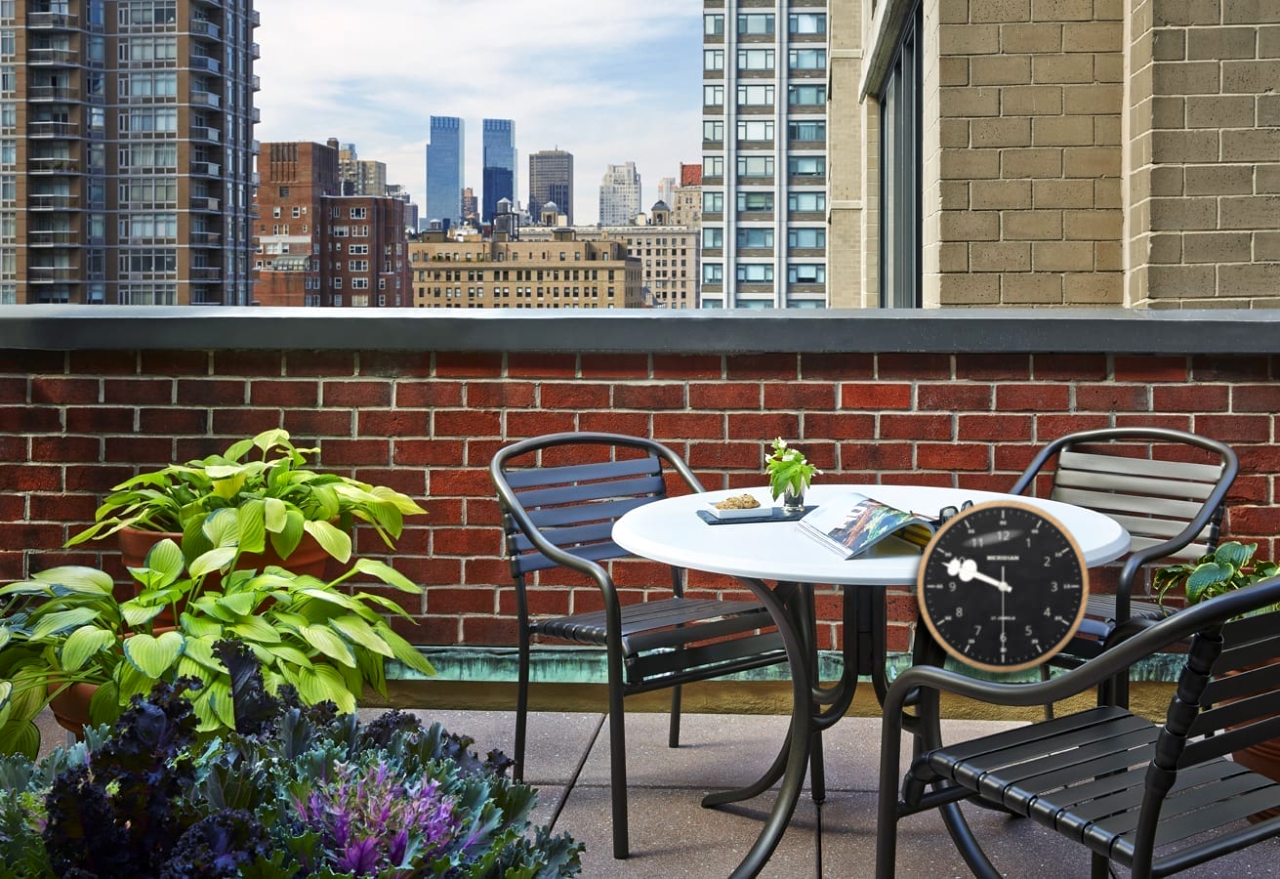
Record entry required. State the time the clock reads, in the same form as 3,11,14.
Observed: 9,48,30
